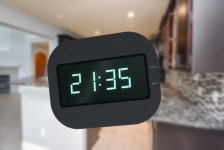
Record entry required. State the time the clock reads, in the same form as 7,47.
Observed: 21,35
